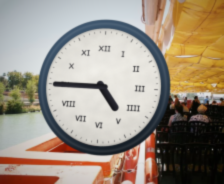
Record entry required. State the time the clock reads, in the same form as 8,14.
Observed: 4,45
